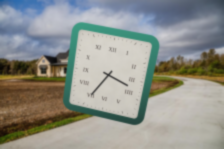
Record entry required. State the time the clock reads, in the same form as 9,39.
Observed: 3,35
